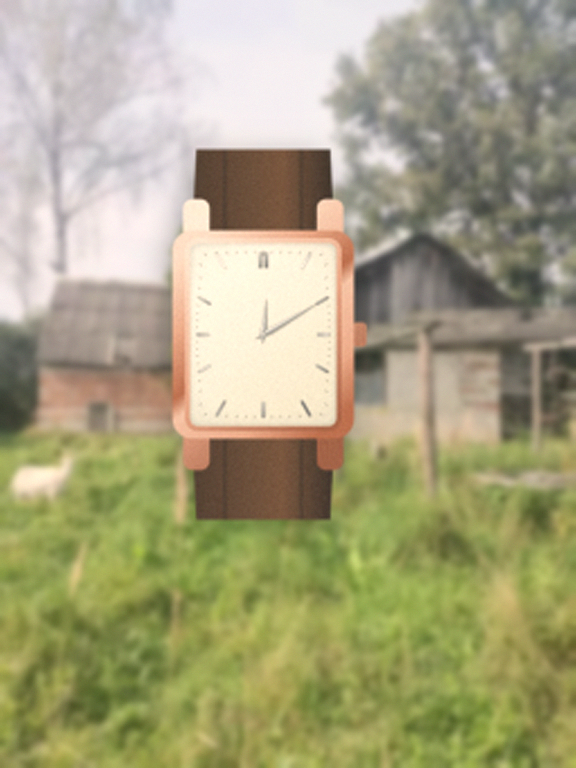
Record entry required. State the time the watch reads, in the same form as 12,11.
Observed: 12,10
